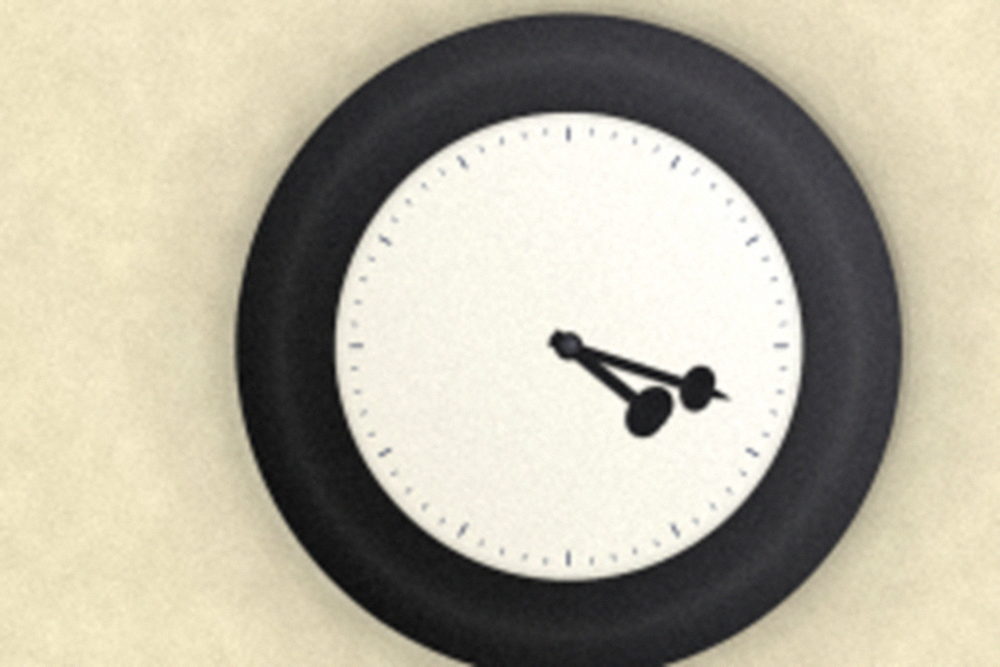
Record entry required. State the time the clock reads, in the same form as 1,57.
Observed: 4,18
